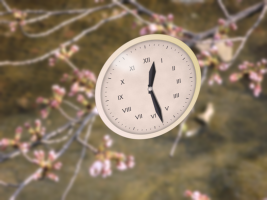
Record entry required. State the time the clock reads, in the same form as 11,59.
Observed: 12,28
